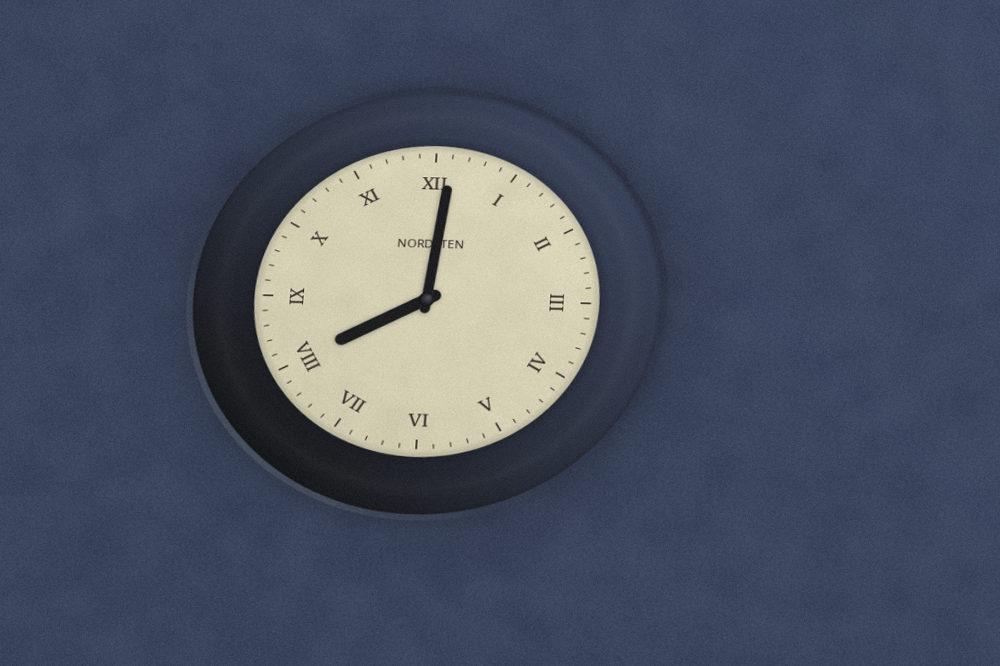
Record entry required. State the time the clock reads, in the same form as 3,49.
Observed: 8,01
